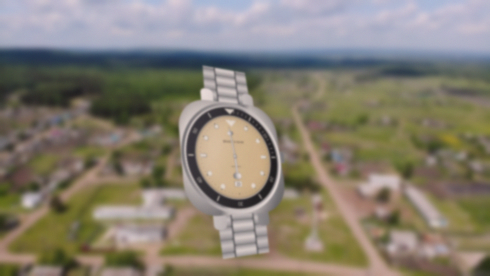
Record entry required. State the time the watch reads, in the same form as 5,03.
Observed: 5,59
